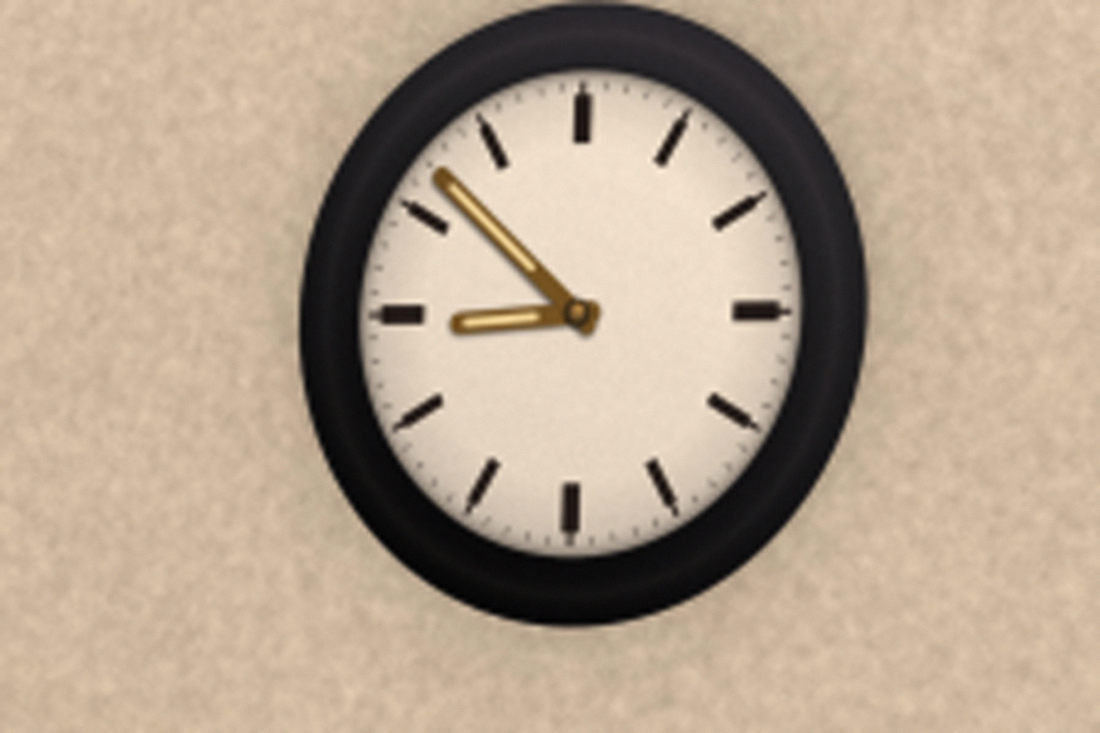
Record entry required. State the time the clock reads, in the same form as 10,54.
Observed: 8,52
